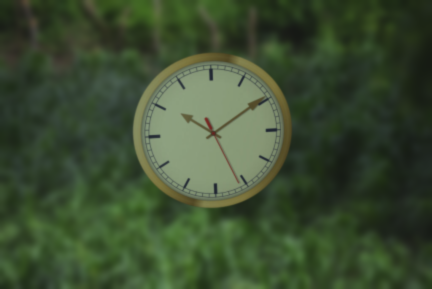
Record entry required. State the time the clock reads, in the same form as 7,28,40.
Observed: 10,09,26
